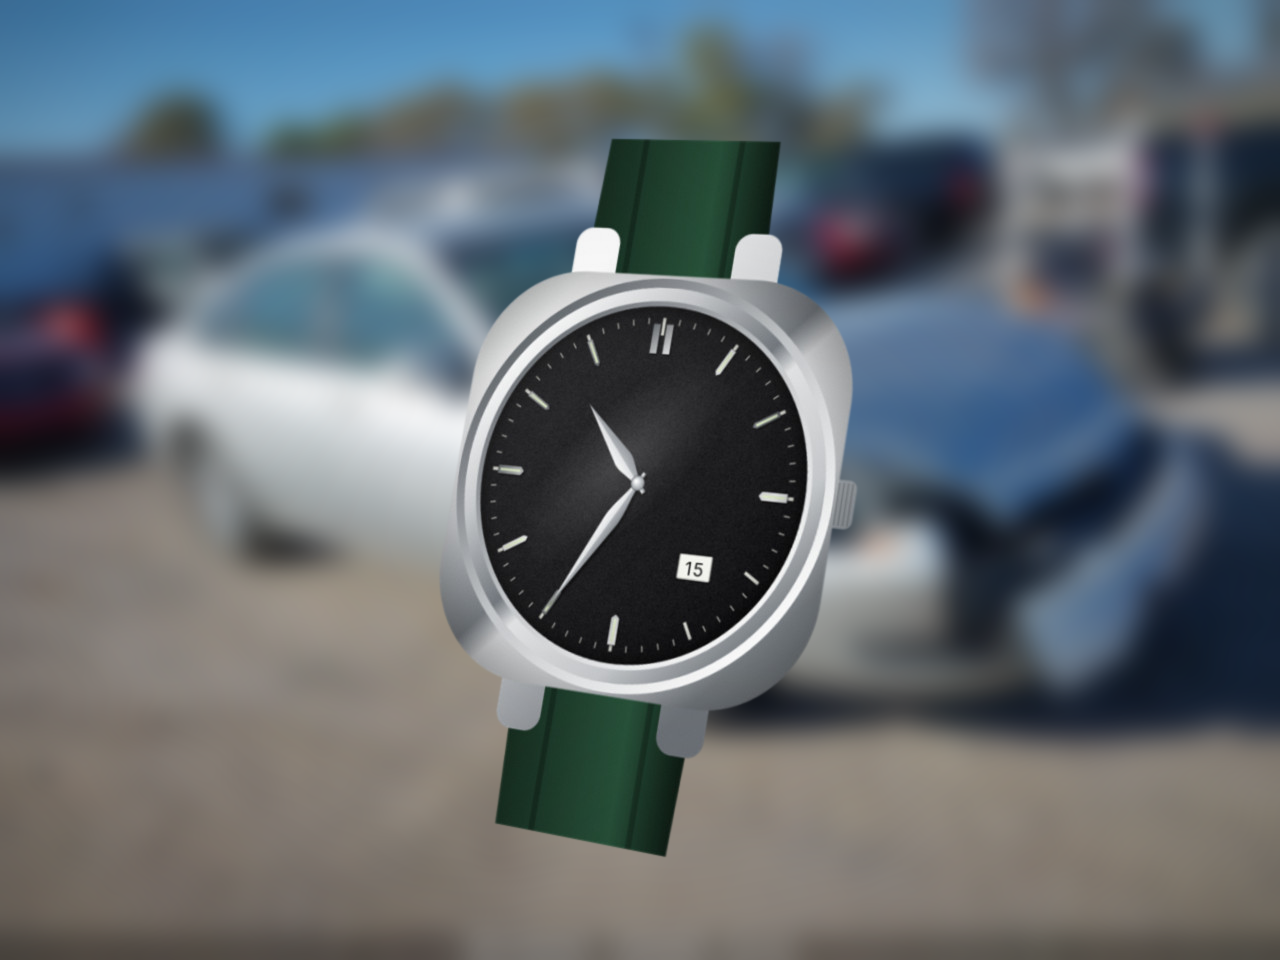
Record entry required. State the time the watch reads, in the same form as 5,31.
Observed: 10,35
